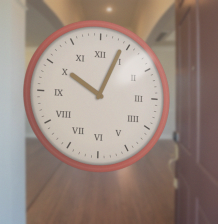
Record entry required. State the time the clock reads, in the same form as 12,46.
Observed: 10,04
